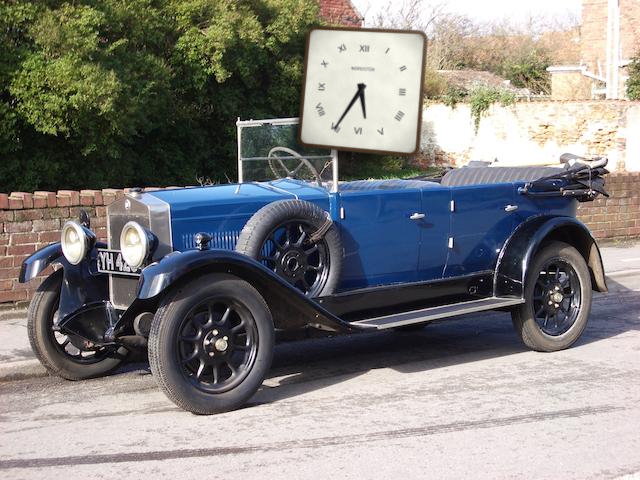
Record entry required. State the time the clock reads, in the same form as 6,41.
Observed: 5,35
